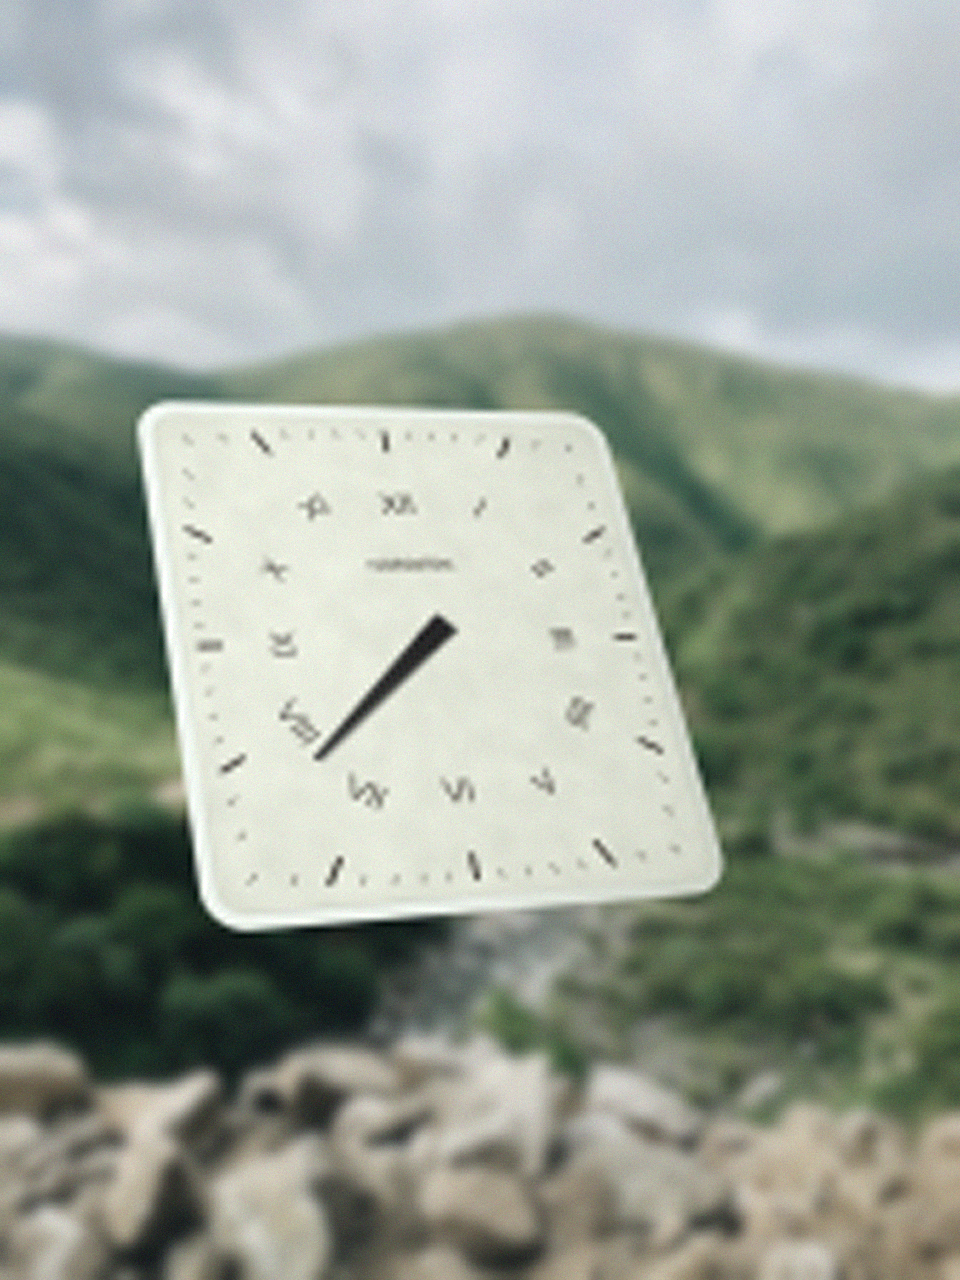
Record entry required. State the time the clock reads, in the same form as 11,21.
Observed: 7,38
